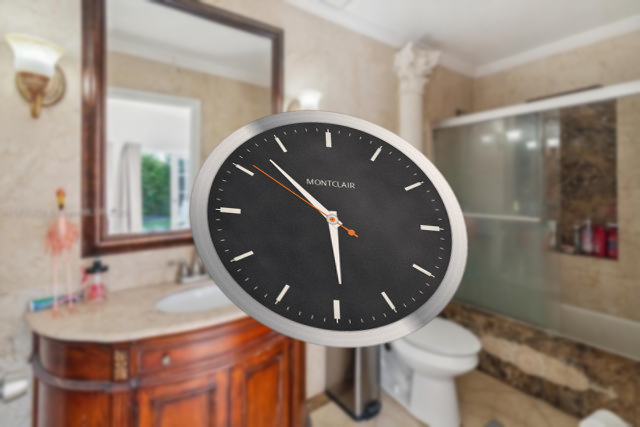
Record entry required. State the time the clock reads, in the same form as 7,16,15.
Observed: 5,52,51
